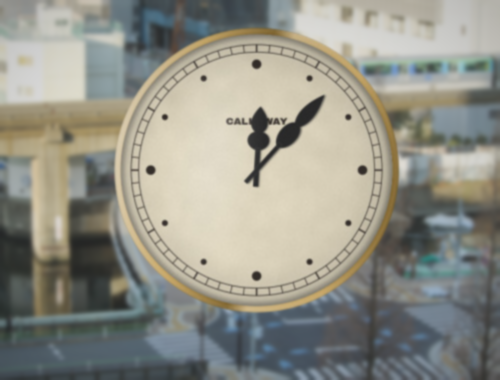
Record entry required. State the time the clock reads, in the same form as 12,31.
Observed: 12,07
